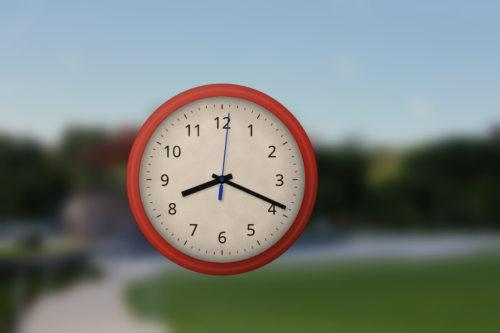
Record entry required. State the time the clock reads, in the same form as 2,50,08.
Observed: 8,19,01
